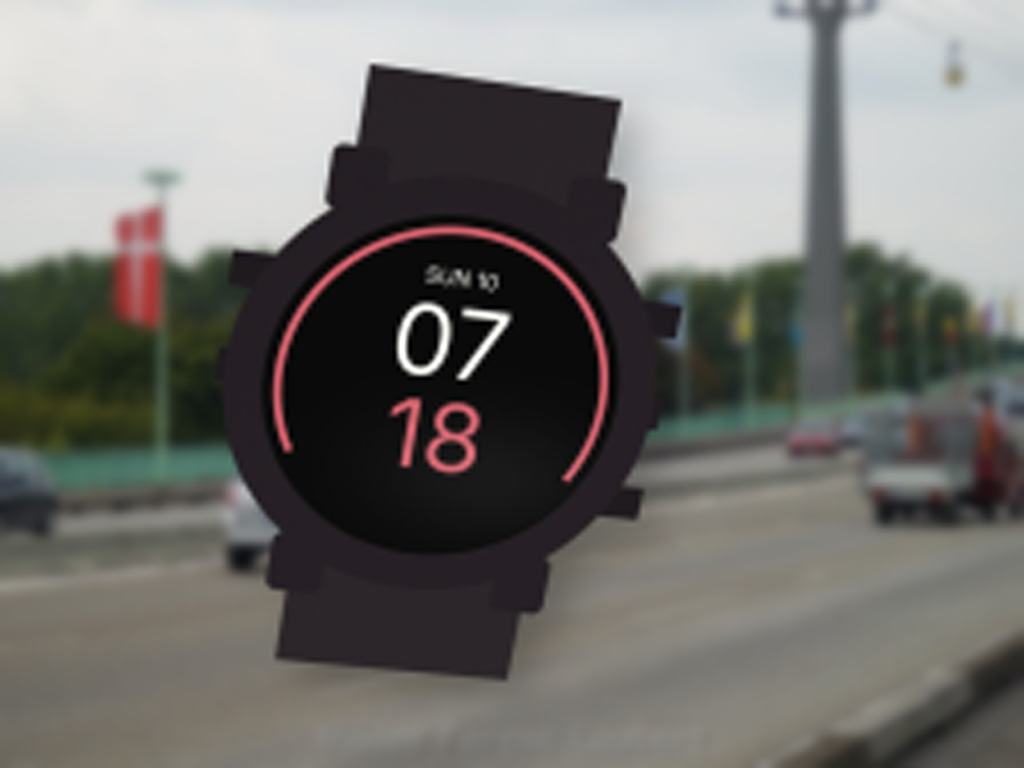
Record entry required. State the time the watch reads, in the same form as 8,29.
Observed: 7,18
